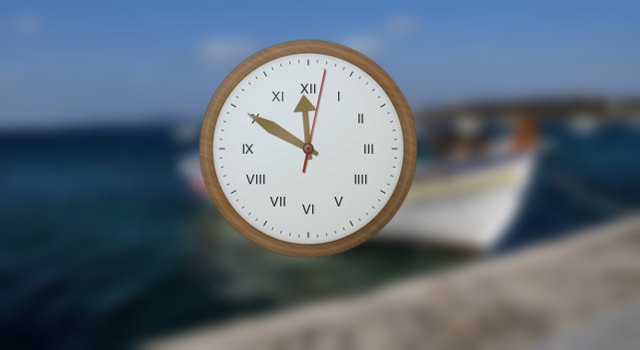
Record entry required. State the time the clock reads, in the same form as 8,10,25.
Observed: 11,50,02
